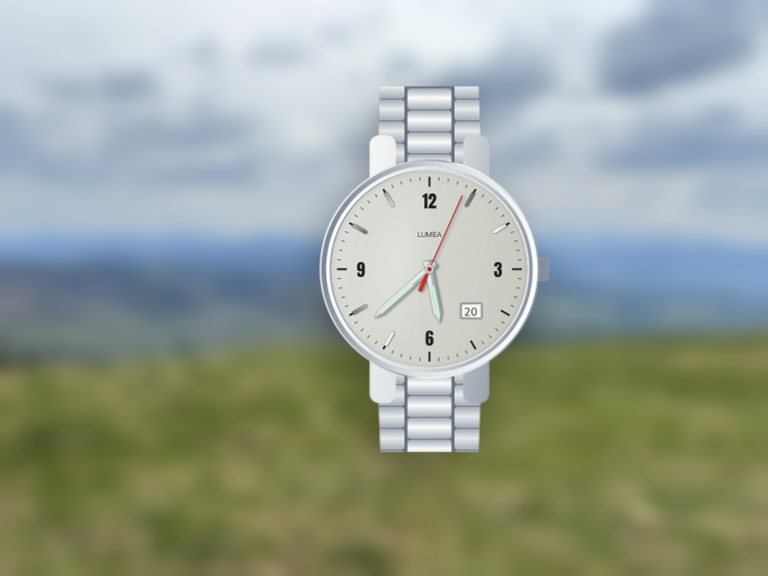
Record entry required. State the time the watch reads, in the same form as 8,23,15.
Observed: 5,38,04
